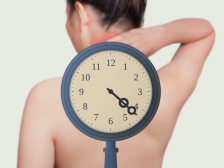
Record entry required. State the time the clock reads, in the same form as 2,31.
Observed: 4,22
